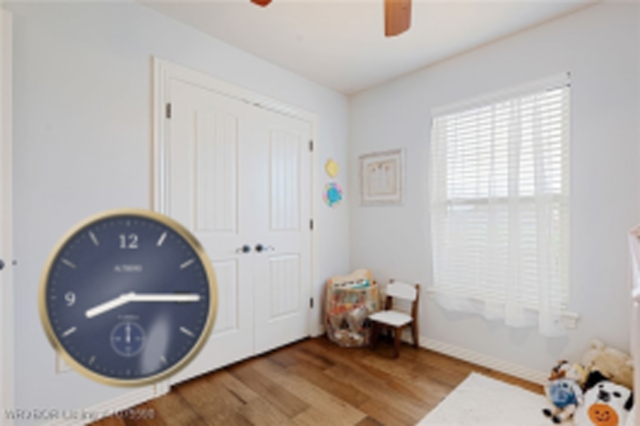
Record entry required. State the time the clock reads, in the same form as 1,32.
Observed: 8,15
